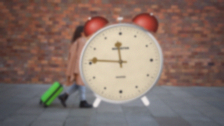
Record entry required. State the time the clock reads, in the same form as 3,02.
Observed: 11,46
